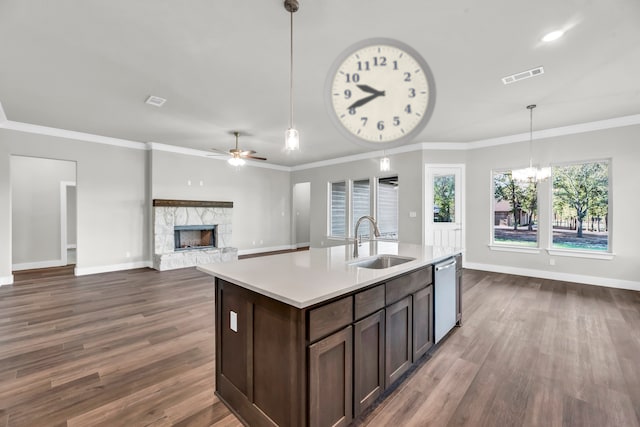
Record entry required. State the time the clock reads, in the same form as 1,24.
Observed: 9,41
